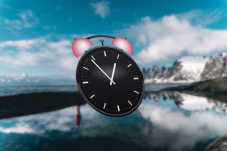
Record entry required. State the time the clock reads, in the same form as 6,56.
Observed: 12,54
